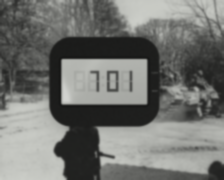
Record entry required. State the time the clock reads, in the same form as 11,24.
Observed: 7,01
